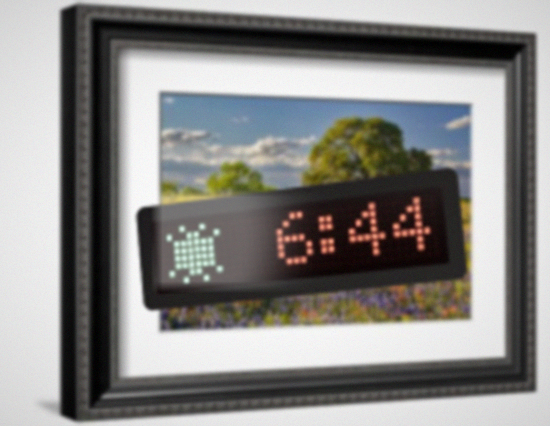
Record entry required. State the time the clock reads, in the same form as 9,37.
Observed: 6,44
